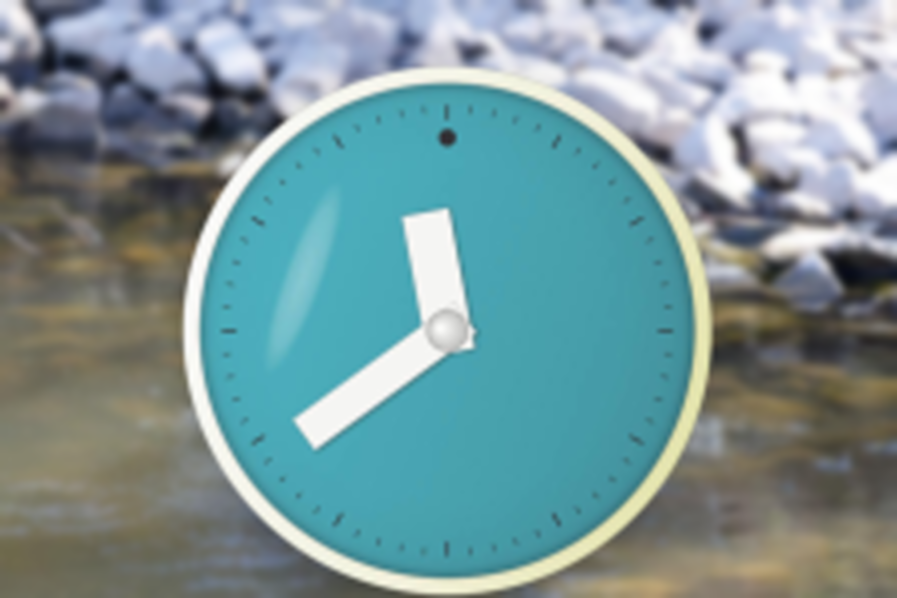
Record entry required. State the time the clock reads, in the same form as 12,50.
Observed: 11,39
